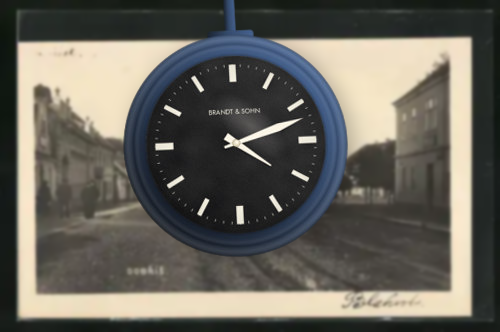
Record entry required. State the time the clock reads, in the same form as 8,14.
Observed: 4,12
